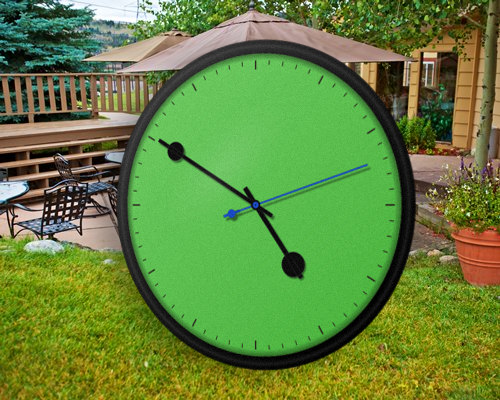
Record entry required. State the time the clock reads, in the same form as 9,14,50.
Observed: 4,50,12
